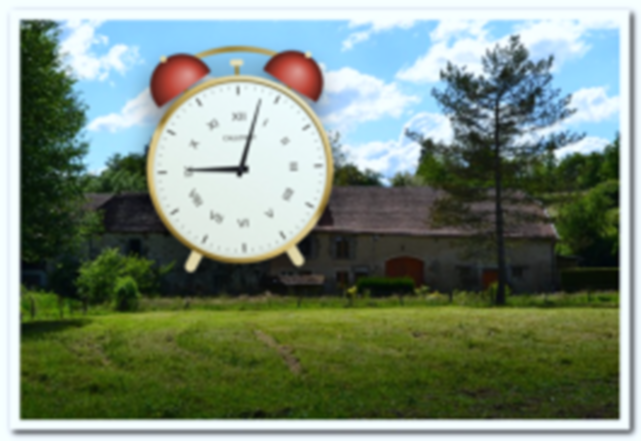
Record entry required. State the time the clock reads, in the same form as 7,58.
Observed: 9,03
